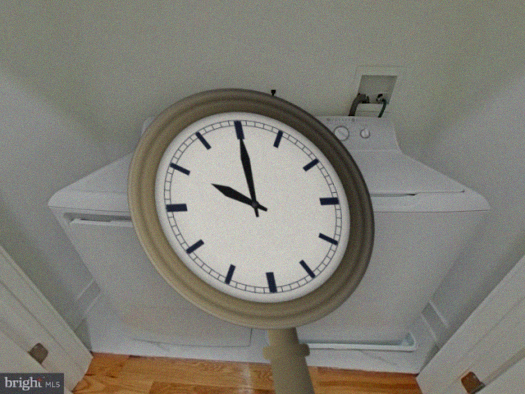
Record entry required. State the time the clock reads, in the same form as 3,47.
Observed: 10,00
